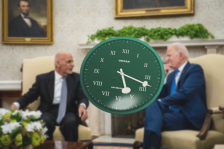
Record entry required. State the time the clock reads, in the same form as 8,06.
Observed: 5,18
